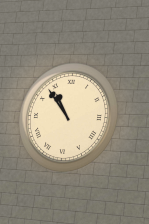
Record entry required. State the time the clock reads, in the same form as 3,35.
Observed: 10,53
